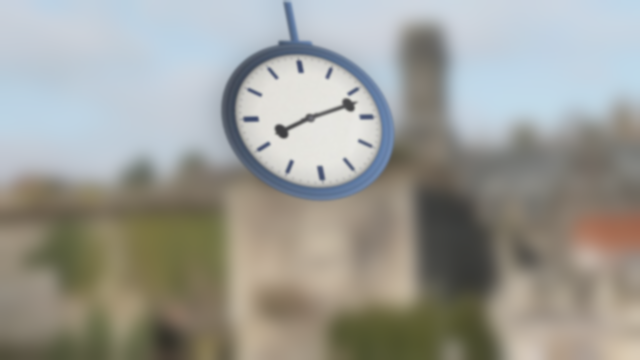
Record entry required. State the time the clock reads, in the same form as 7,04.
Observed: 8,12
